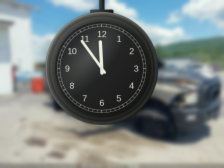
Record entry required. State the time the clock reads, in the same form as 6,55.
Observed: 11,54
